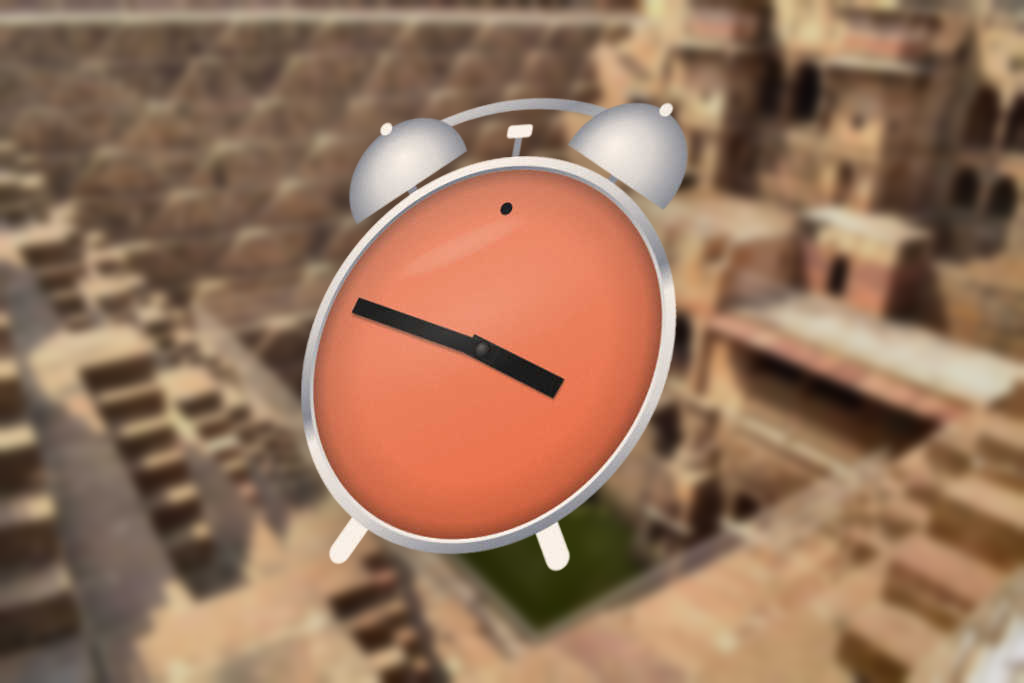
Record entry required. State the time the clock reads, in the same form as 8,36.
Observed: 3,48
